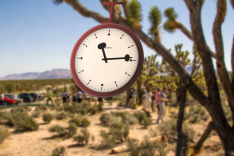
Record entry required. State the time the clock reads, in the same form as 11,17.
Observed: 11,14
